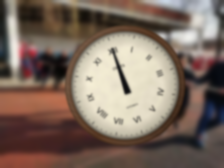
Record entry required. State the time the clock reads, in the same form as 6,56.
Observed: 12,00
